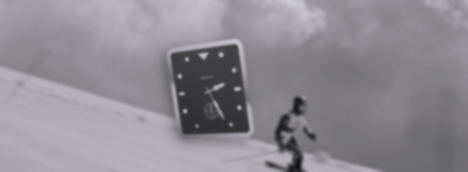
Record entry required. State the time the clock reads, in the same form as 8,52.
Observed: 2,26
